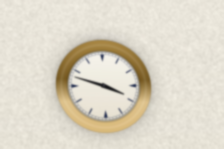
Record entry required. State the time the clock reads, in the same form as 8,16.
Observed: 3,48
